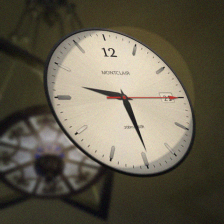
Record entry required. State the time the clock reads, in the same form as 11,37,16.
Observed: 9,29,15
